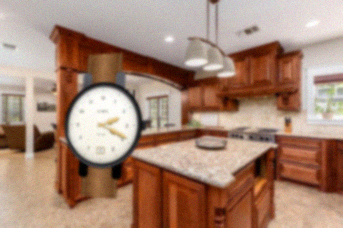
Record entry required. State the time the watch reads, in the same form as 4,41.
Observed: 2,19
